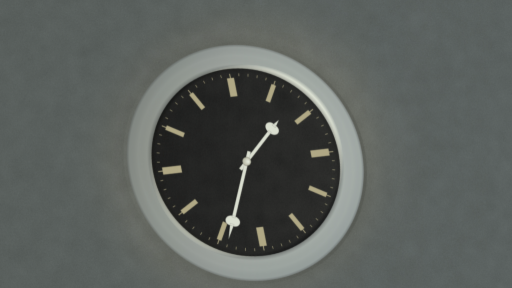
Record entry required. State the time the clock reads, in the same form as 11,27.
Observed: 1,34
